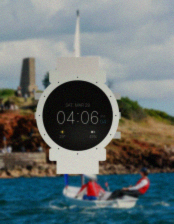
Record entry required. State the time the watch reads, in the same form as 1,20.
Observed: 4,06
